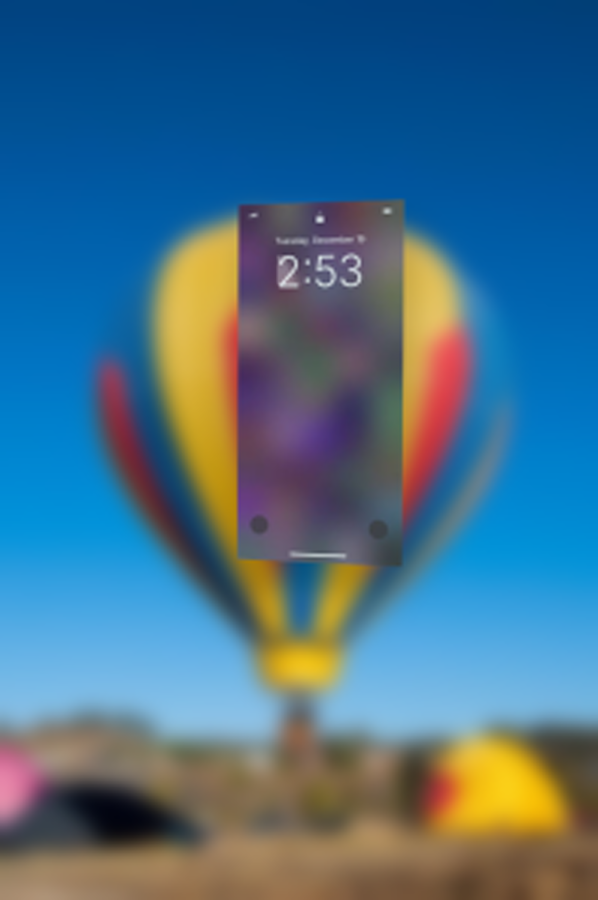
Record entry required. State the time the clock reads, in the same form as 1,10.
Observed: 2,53
